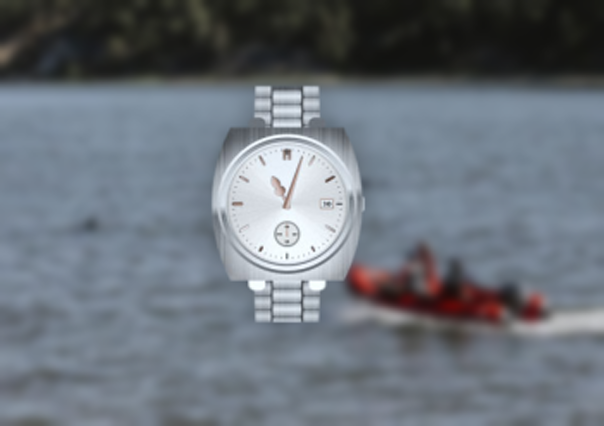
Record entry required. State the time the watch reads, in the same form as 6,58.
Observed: 11,03
